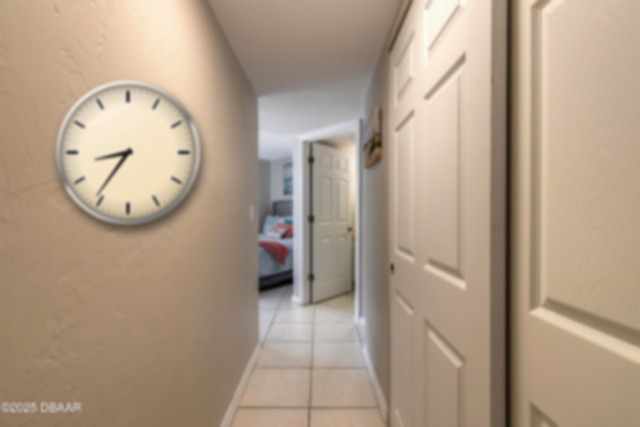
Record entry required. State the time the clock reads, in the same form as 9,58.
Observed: 8,36
